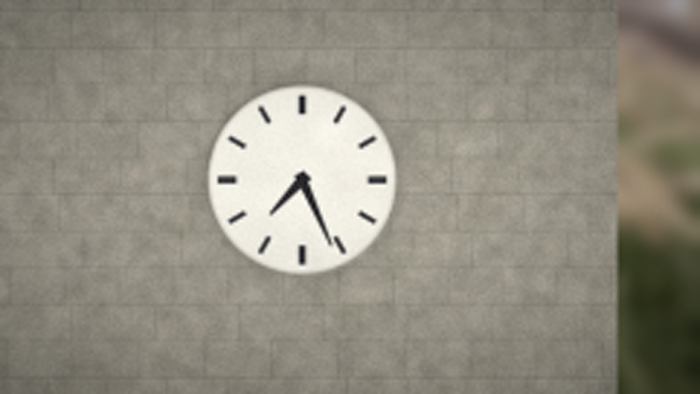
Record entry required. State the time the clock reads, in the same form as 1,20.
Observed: 7,26
